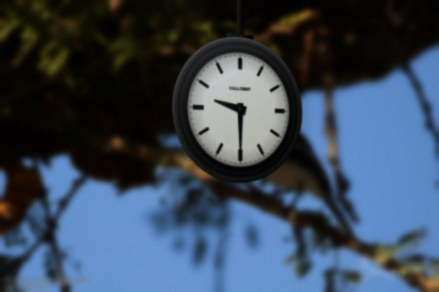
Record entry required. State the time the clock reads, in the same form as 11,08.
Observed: 9,30
